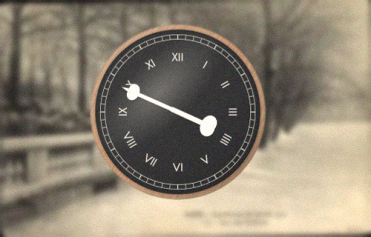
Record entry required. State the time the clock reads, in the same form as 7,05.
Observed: 3,49
